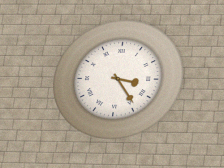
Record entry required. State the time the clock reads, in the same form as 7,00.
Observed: 3,24
